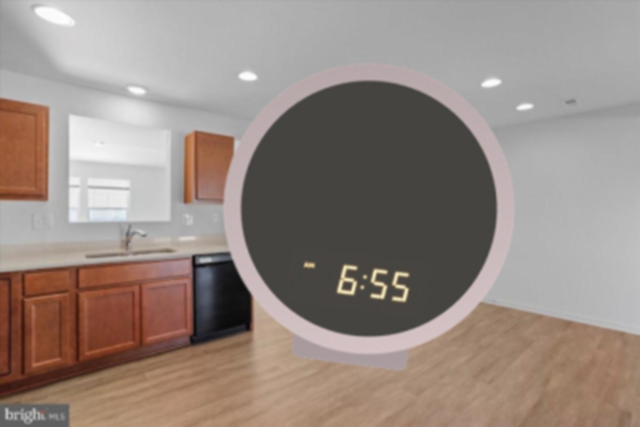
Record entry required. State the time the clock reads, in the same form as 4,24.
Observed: 6,55
